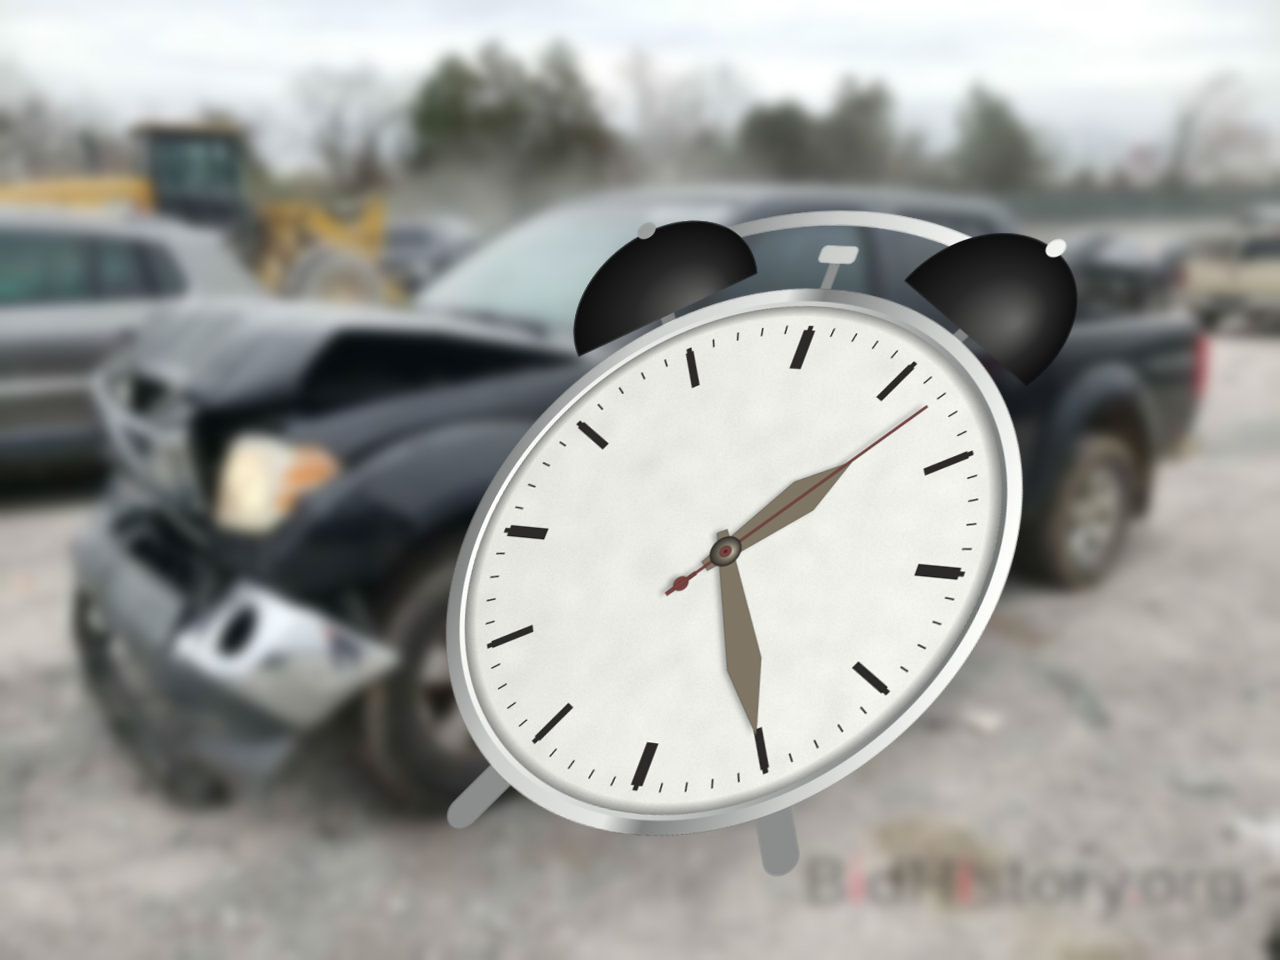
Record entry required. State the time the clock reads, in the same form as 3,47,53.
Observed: 1,25,07
